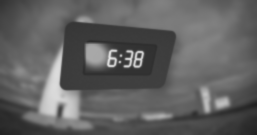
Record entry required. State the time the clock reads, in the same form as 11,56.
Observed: 6,38
